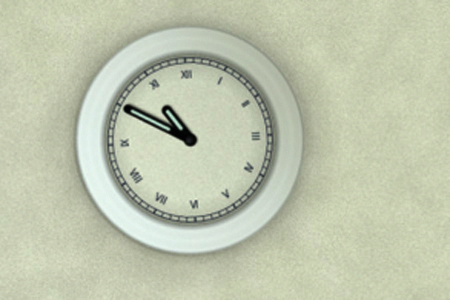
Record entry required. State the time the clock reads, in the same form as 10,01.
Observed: 10,50
